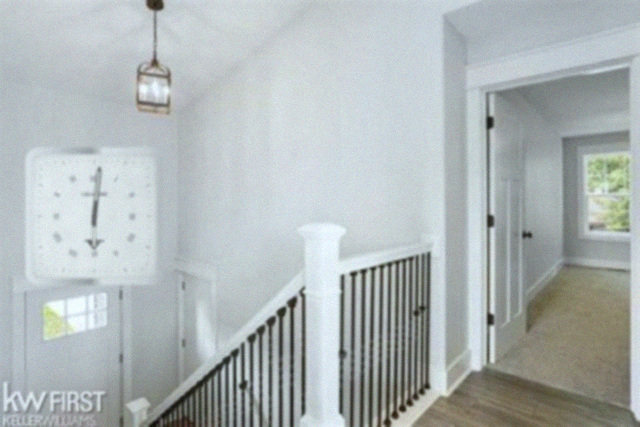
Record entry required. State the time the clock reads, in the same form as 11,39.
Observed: 6,01
